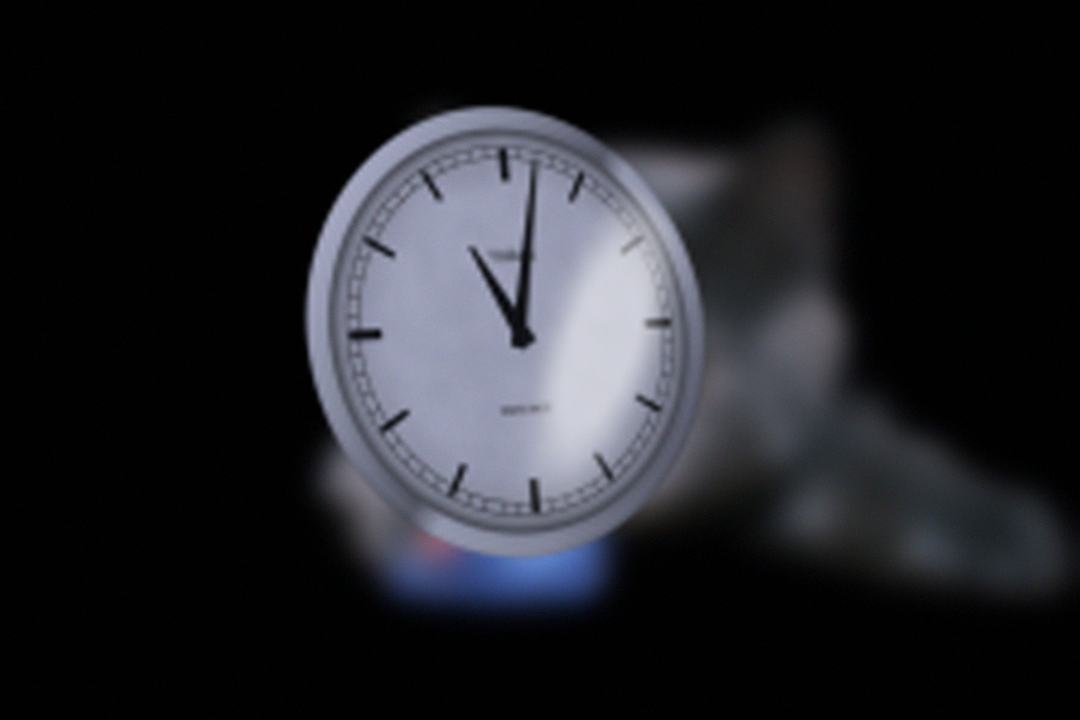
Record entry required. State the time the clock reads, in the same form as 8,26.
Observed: 11,02
